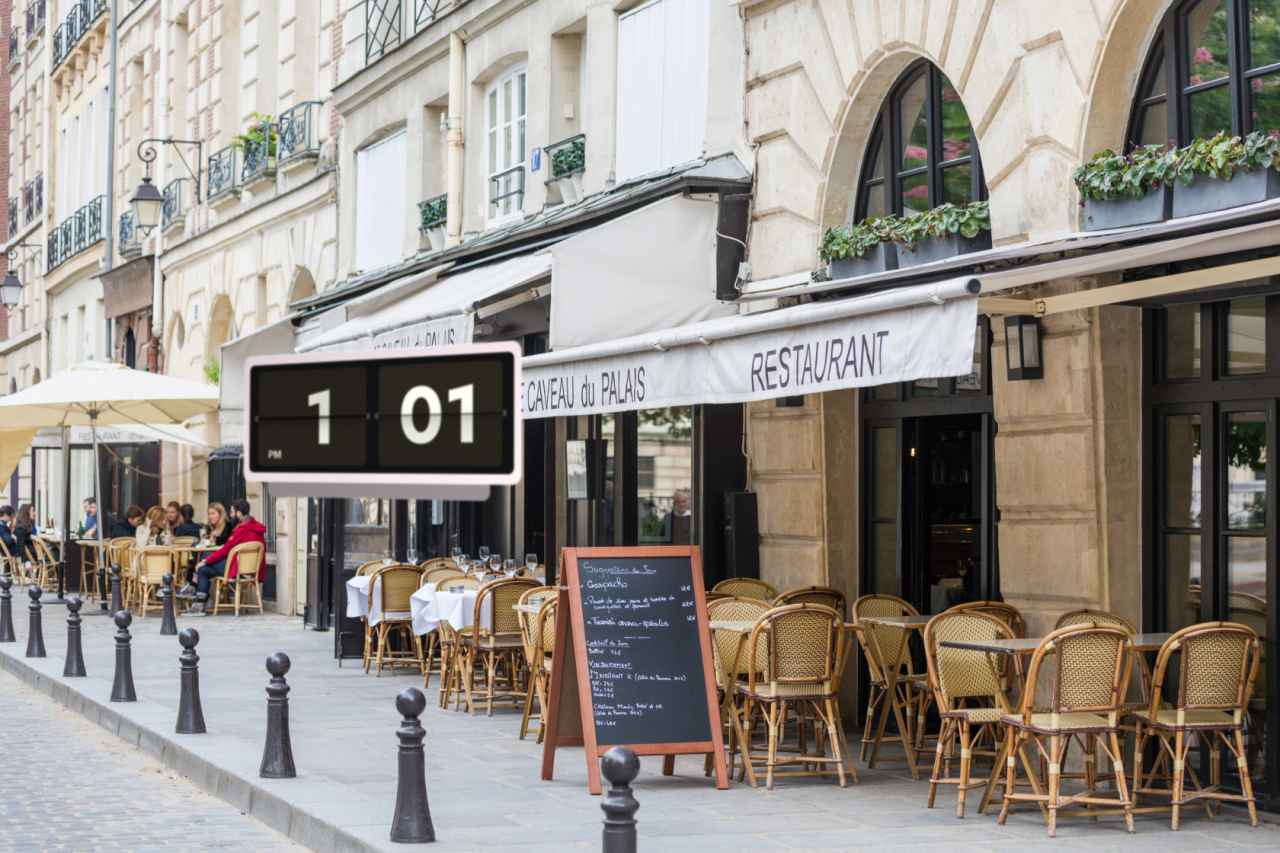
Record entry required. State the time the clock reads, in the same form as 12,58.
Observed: 1,01
